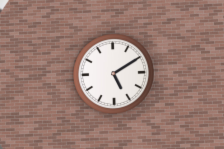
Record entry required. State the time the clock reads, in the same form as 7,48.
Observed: 5,10
